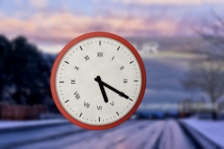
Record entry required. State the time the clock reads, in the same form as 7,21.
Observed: 5,20
